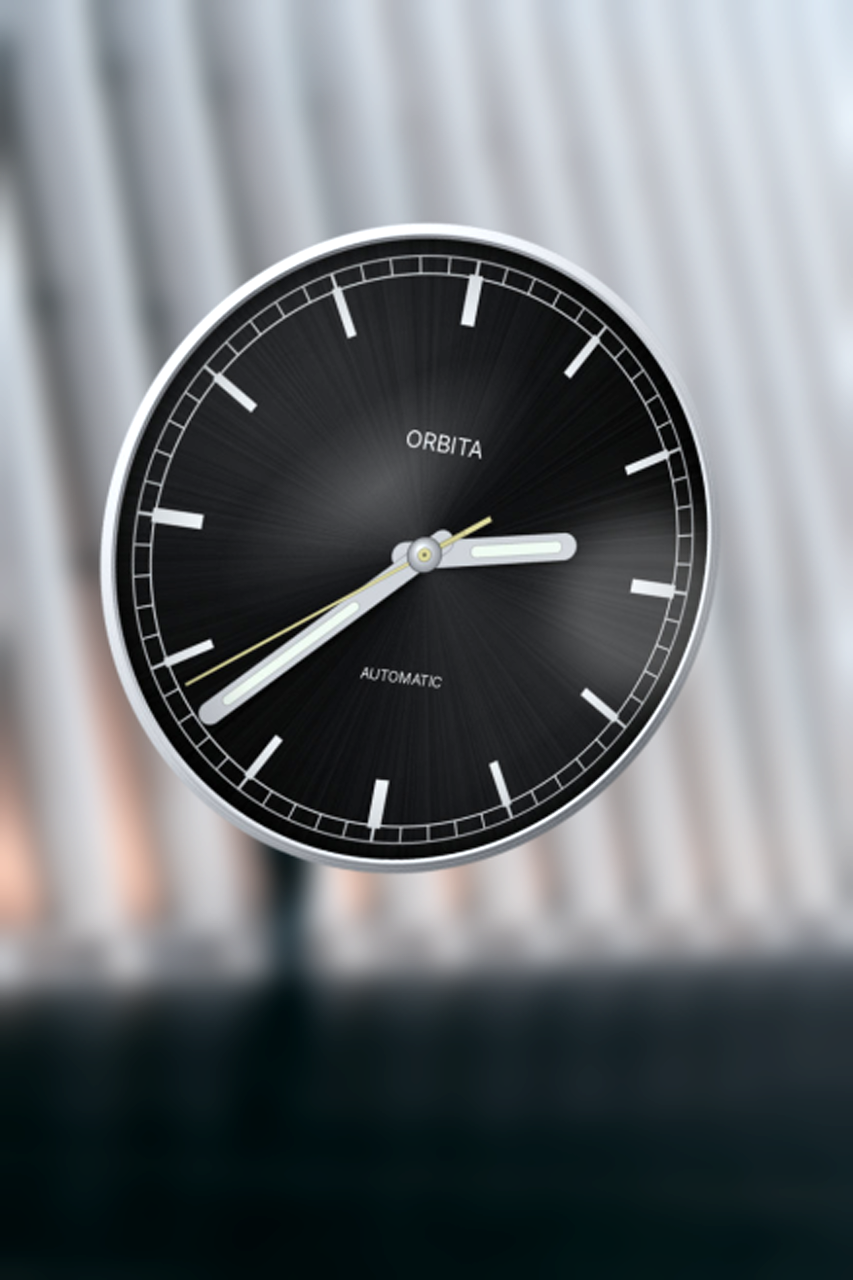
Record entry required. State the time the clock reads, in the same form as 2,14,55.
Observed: 2,37,39
